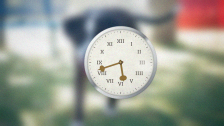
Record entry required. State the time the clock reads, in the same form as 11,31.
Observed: 5,42
